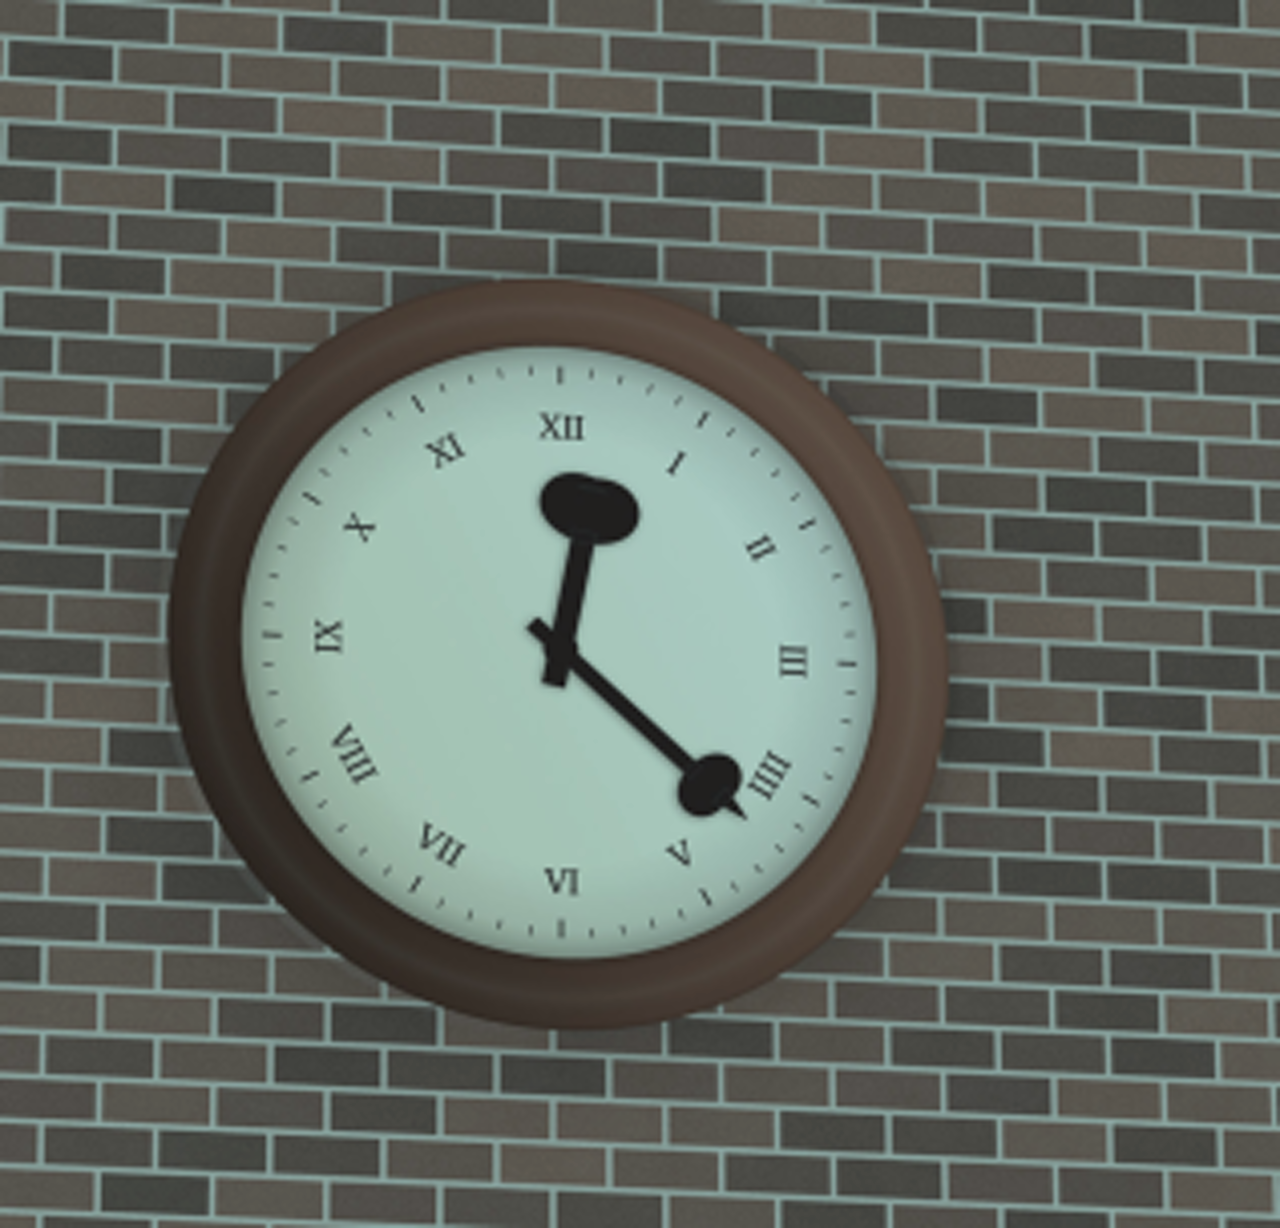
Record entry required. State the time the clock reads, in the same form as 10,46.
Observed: 12,22
